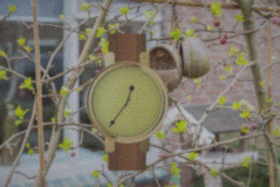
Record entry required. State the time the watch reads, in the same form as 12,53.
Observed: 12,36
